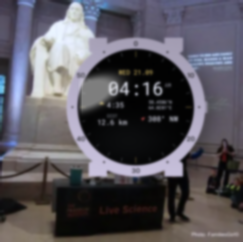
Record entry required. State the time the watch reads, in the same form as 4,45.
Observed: 4,16
